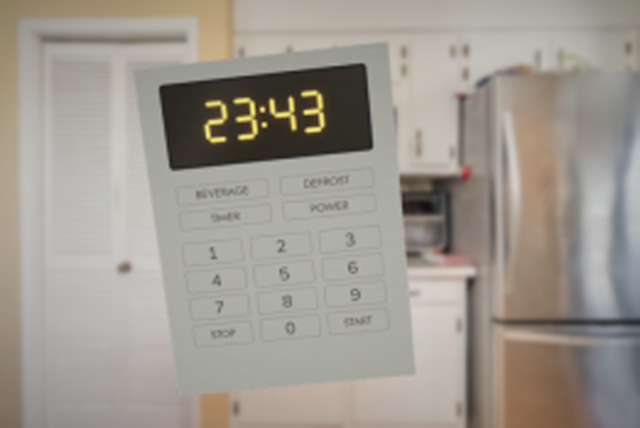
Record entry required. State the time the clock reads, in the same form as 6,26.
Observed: 23,43
